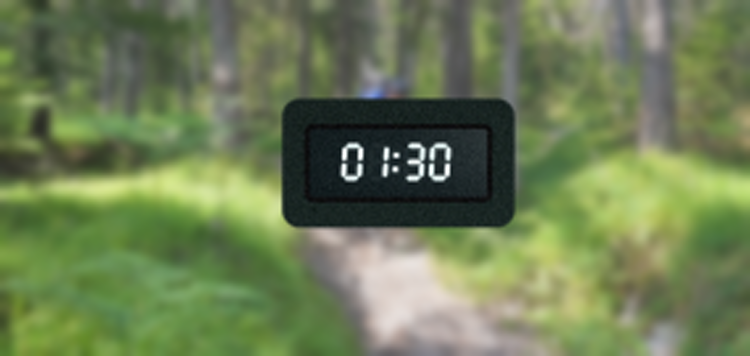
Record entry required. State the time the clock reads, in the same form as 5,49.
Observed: 1,30
